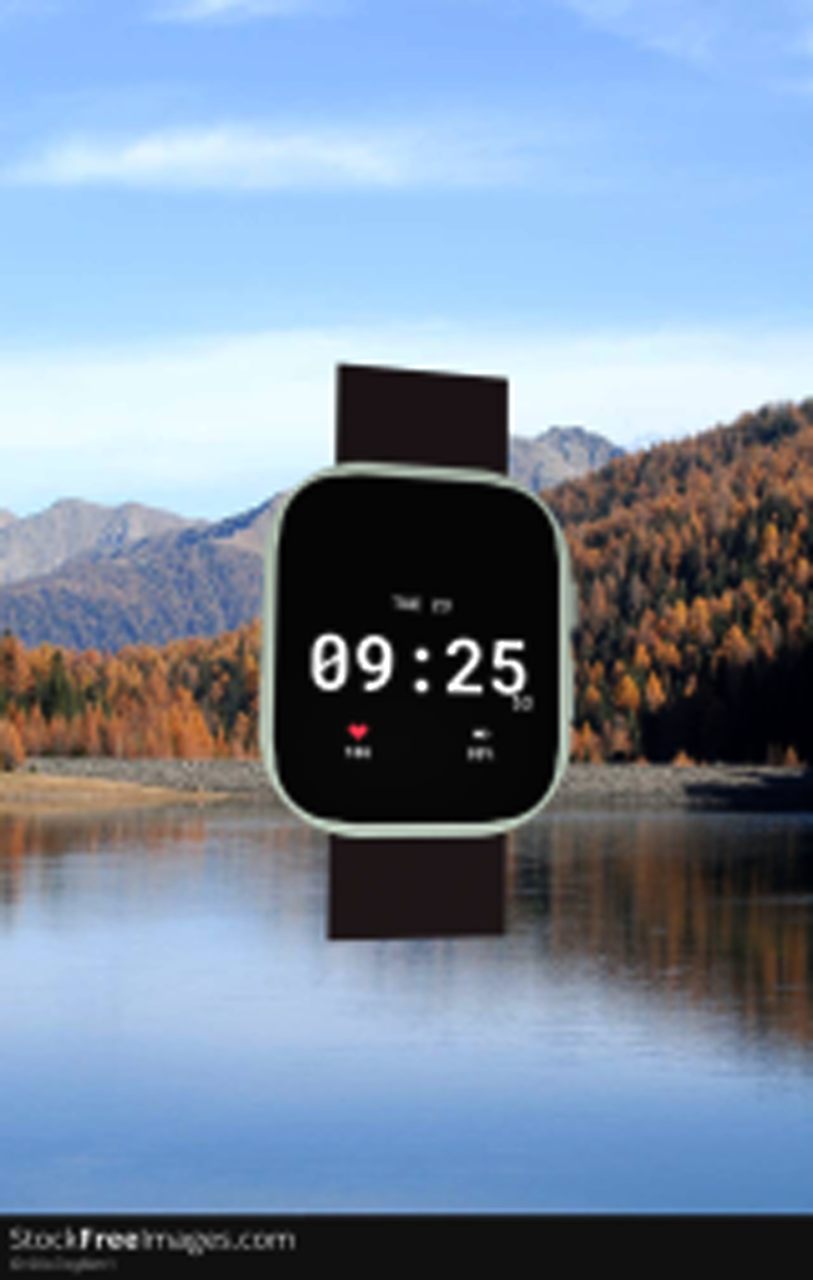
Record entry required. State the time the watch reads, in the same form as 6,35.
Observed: 9,25
